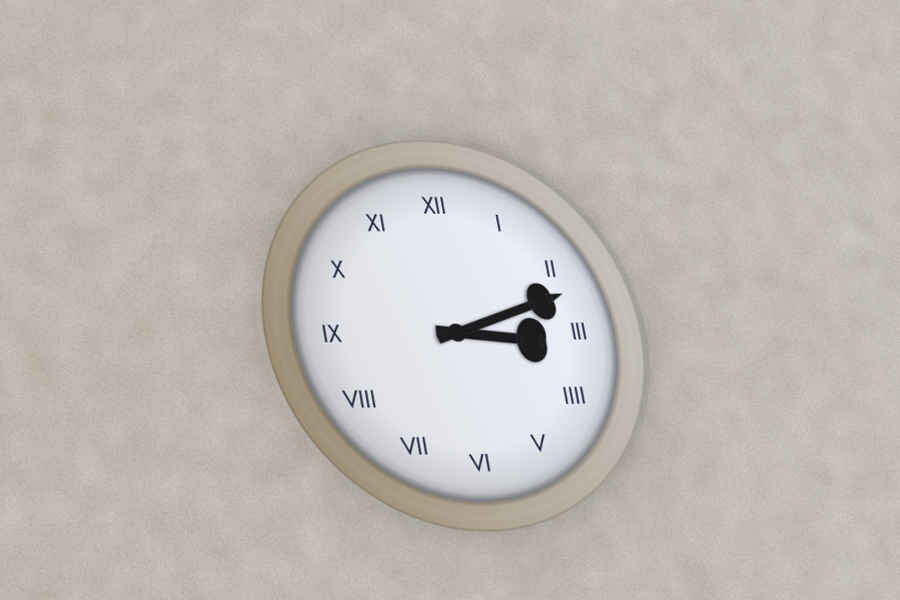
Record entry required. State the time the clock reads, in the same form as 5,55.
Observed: 3,12
